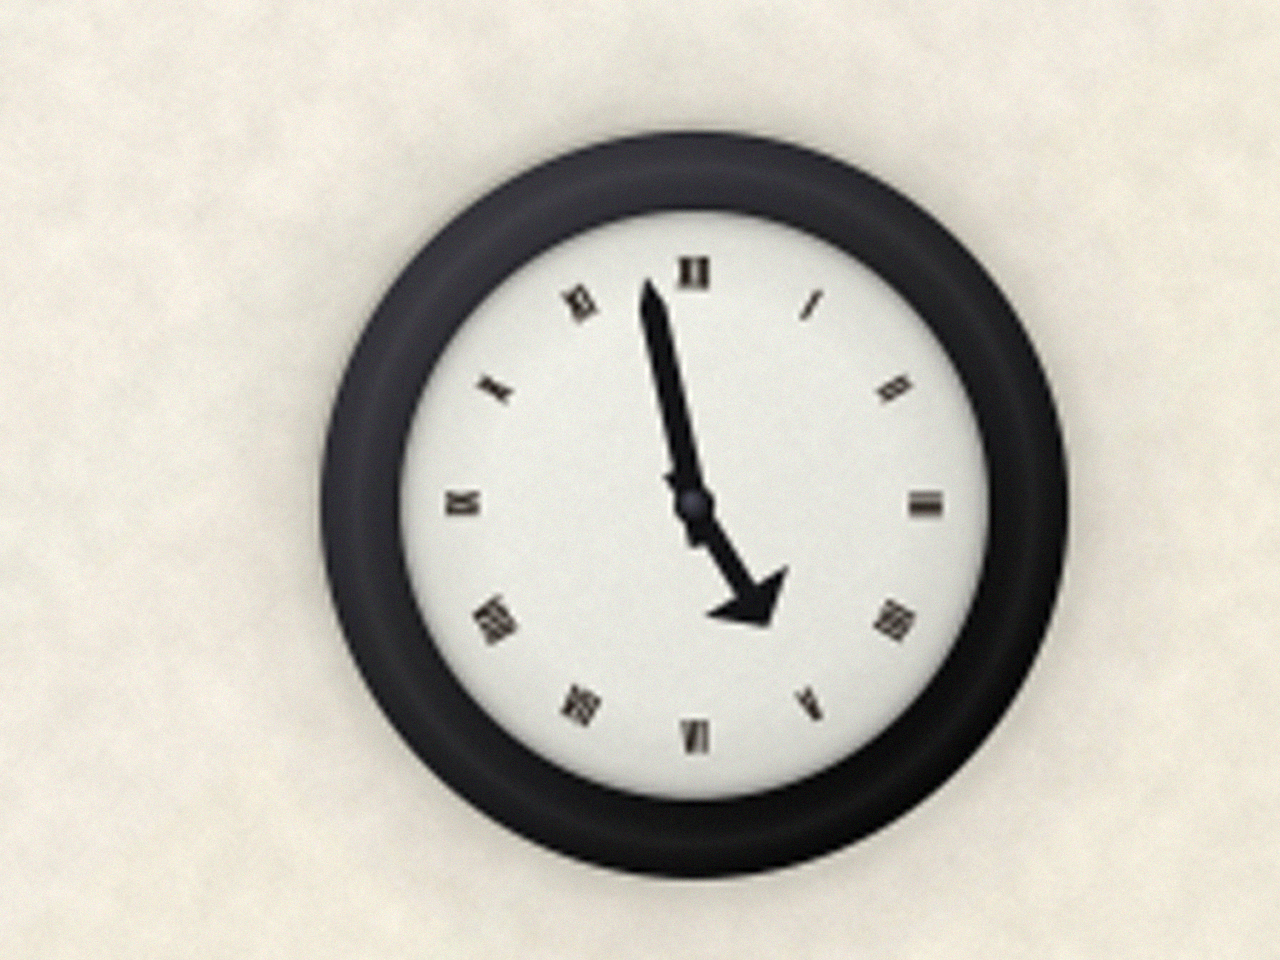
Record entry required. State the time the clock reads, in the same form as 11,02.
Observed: 4,58
